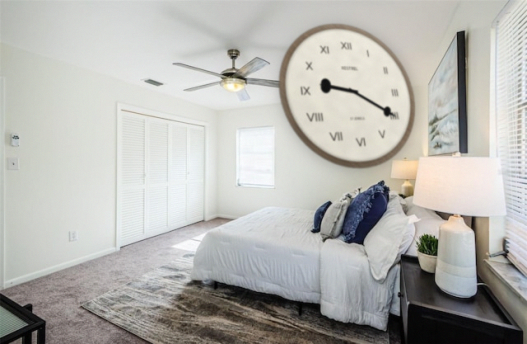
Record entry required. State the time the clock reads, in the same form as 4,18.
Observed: 9,20
